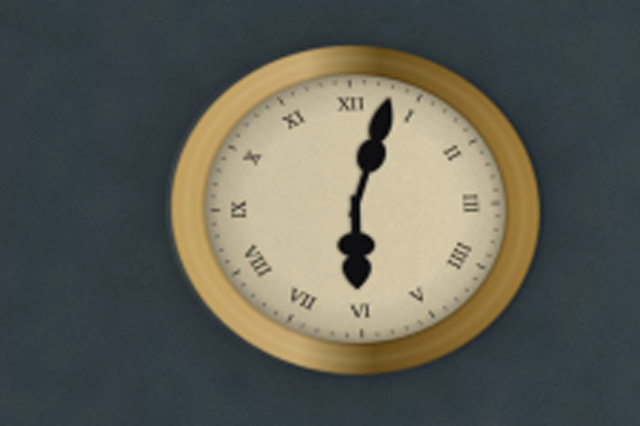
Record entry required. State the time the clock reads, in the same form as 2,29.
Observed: 6,03
